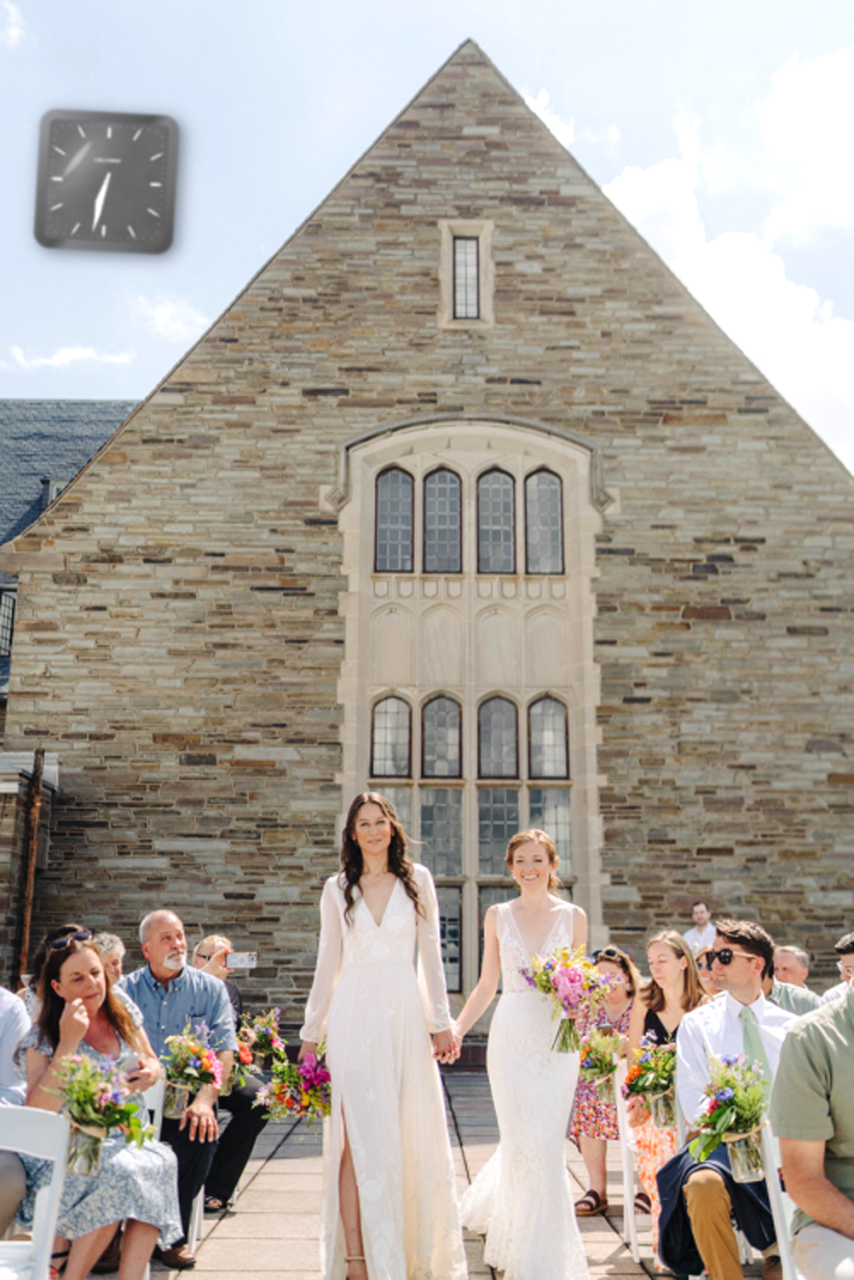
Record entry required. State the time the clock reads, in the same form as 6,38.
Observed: 6,32
